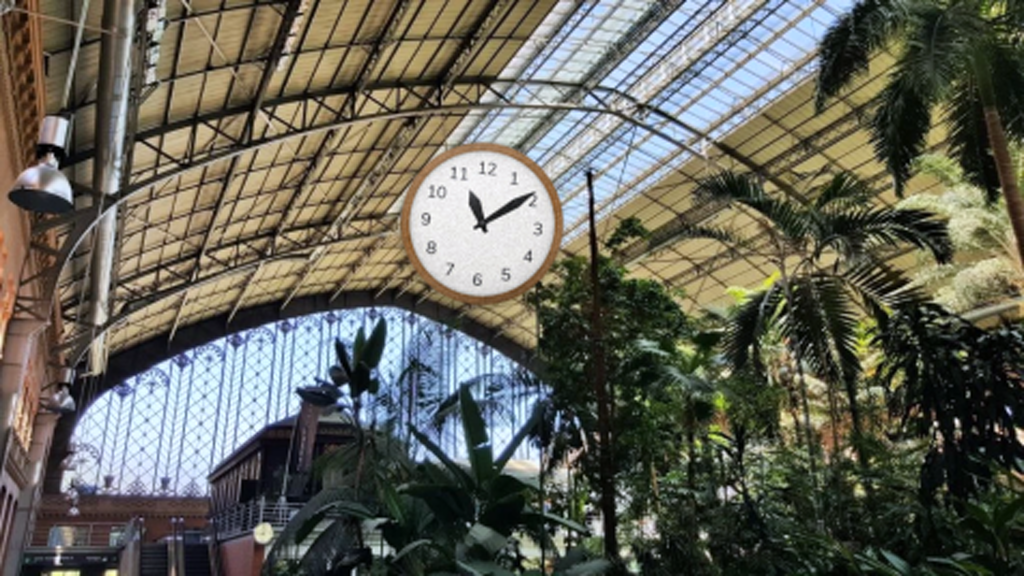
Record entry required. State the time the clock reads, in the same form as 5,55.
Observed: 11,09
